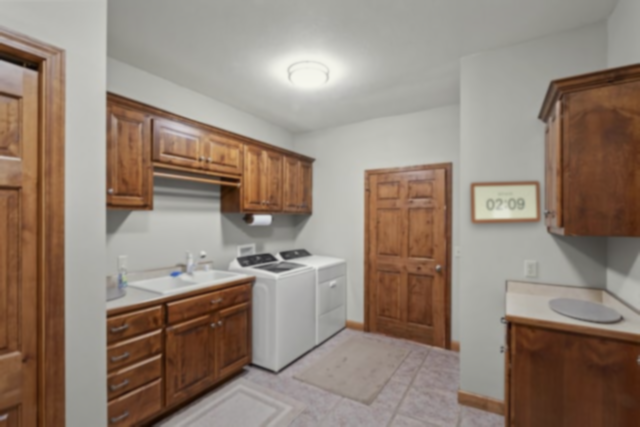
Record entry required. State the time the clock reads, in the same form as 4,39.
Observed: 2,09
